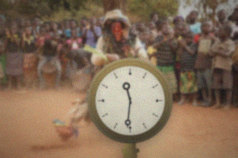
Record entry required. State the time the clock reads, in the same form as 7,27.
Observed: 11,31
